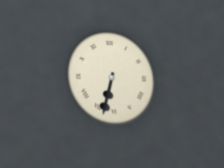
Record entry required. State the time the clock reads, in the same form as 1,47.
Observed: 6,33
